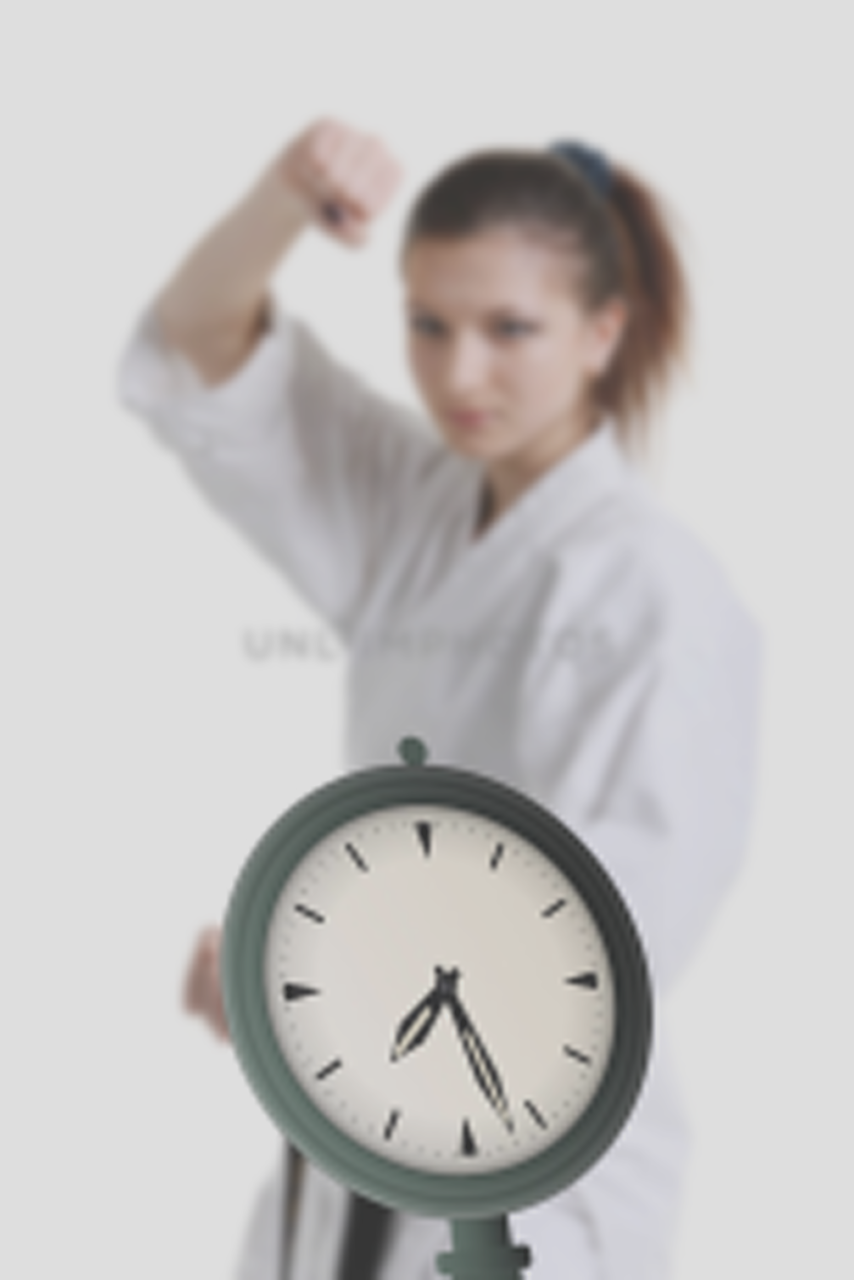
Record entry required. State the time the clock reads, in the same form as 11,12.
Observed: 7,27
